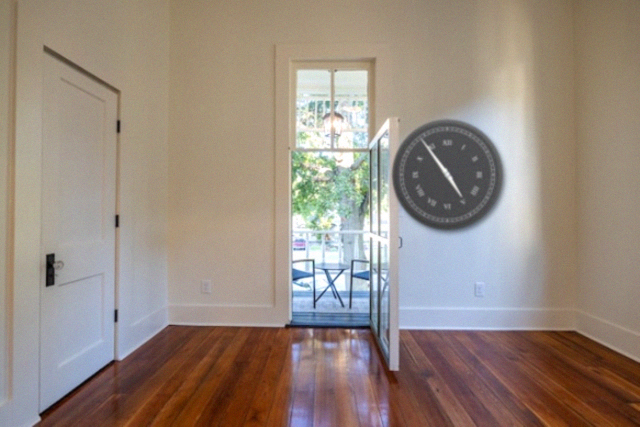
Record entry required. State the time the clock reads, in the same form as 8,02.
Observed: 4,54
